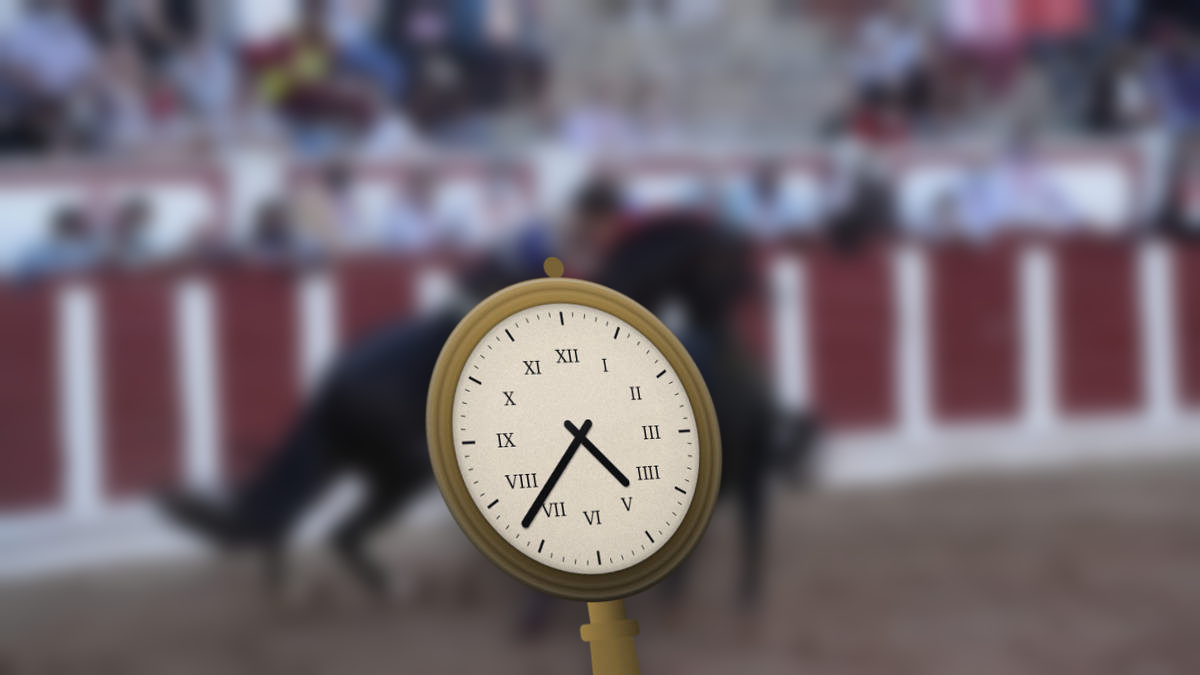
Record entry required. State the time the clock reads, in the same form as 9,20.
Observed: 4,37
